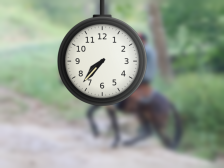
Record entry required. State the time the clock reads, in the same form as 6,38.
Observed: 7,37
